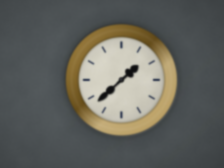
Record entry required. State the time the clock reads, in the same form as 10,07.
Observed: 1,38
